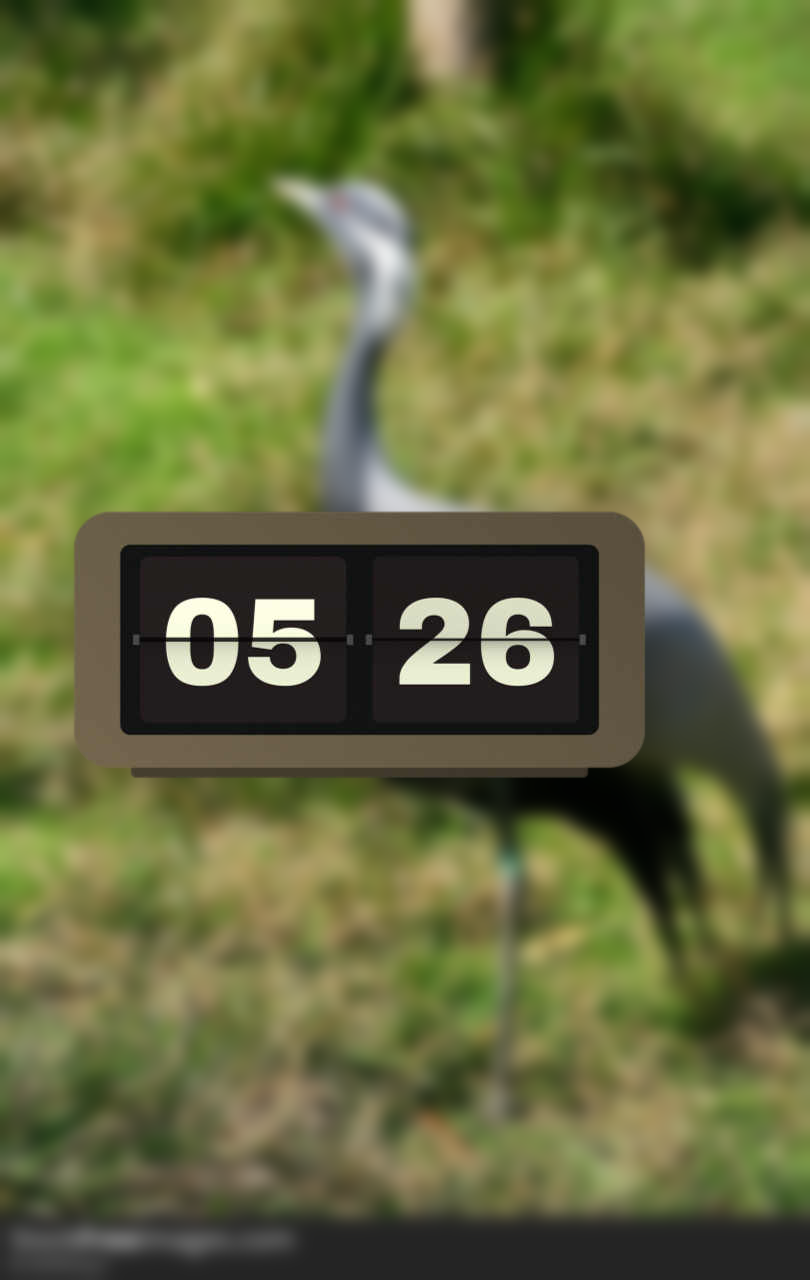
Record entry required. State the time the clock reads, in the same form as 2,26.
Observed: 5,26
